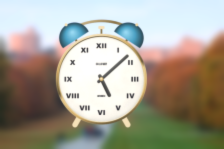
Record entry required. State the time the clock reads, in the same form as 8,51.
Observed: 5,08
